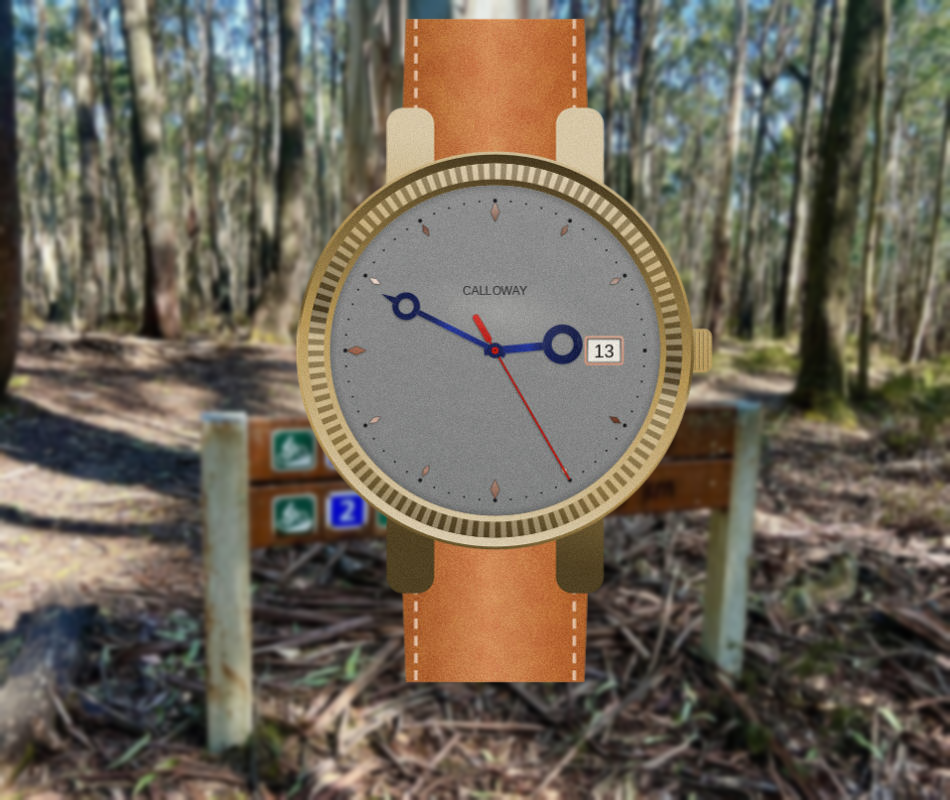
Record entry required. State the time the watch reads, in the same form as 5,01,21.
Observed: 2,49,25
